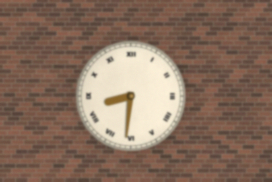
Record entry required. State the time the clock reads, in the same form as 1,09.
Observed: 8,31
